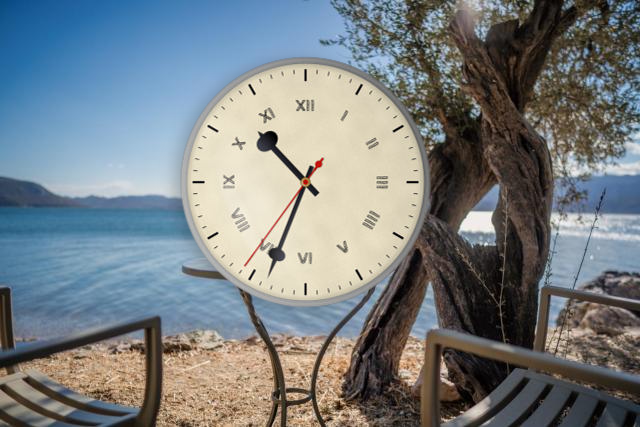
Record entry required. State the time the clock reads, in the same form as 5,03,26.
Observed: 10,33,36
